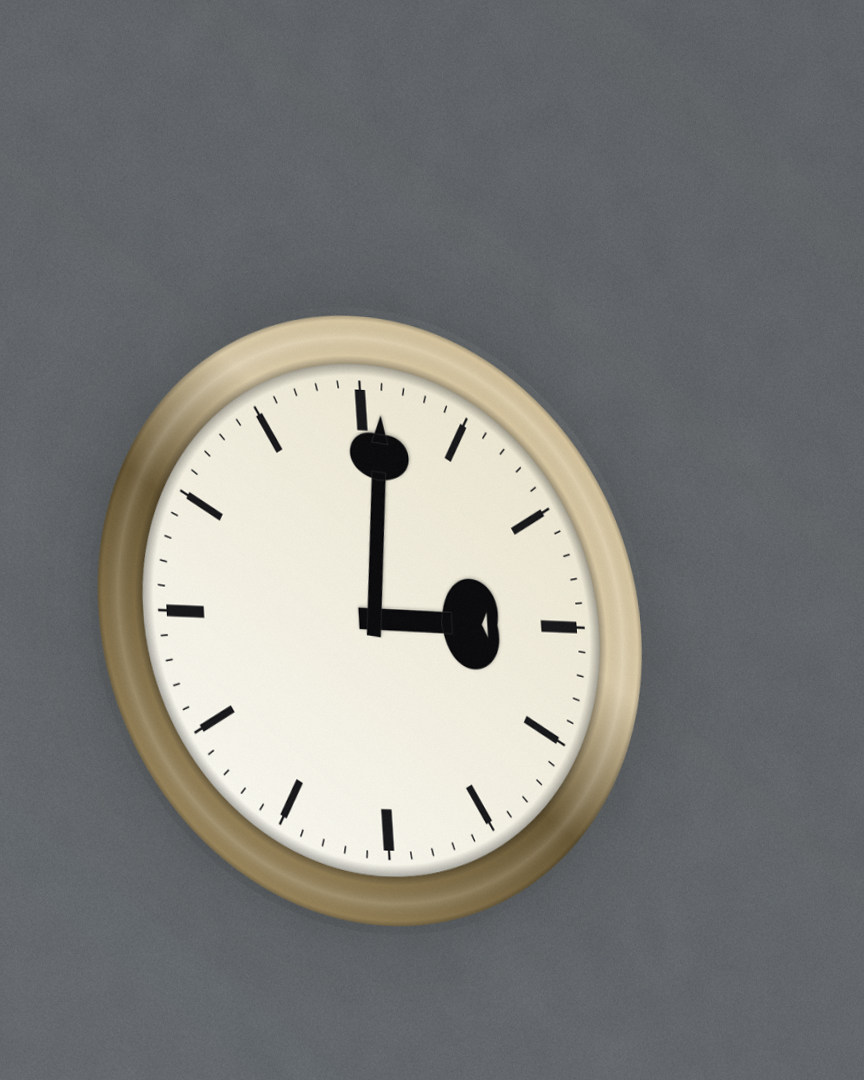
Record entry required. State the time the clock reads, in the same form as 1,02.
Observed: 3,01
